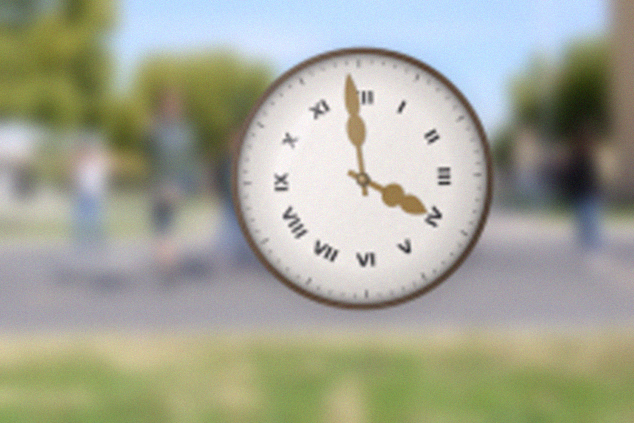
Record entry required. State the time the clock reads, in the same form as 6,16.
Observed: 3,59
